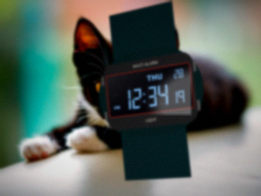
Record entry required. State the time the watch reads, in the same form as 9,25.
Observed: 12,34
